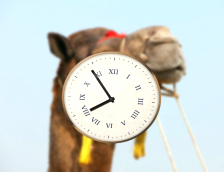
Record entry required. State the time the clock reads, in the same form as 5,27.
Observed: 7,54
